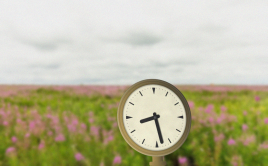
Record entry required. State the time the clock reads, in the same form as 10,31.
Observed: 8,28
